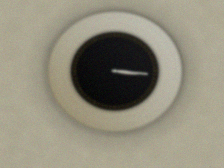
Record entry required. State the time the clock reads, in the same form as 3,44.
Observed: 3,16
